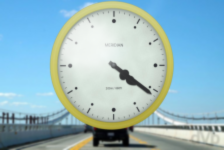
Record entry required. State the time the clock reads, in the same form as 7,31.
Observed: 4,21
